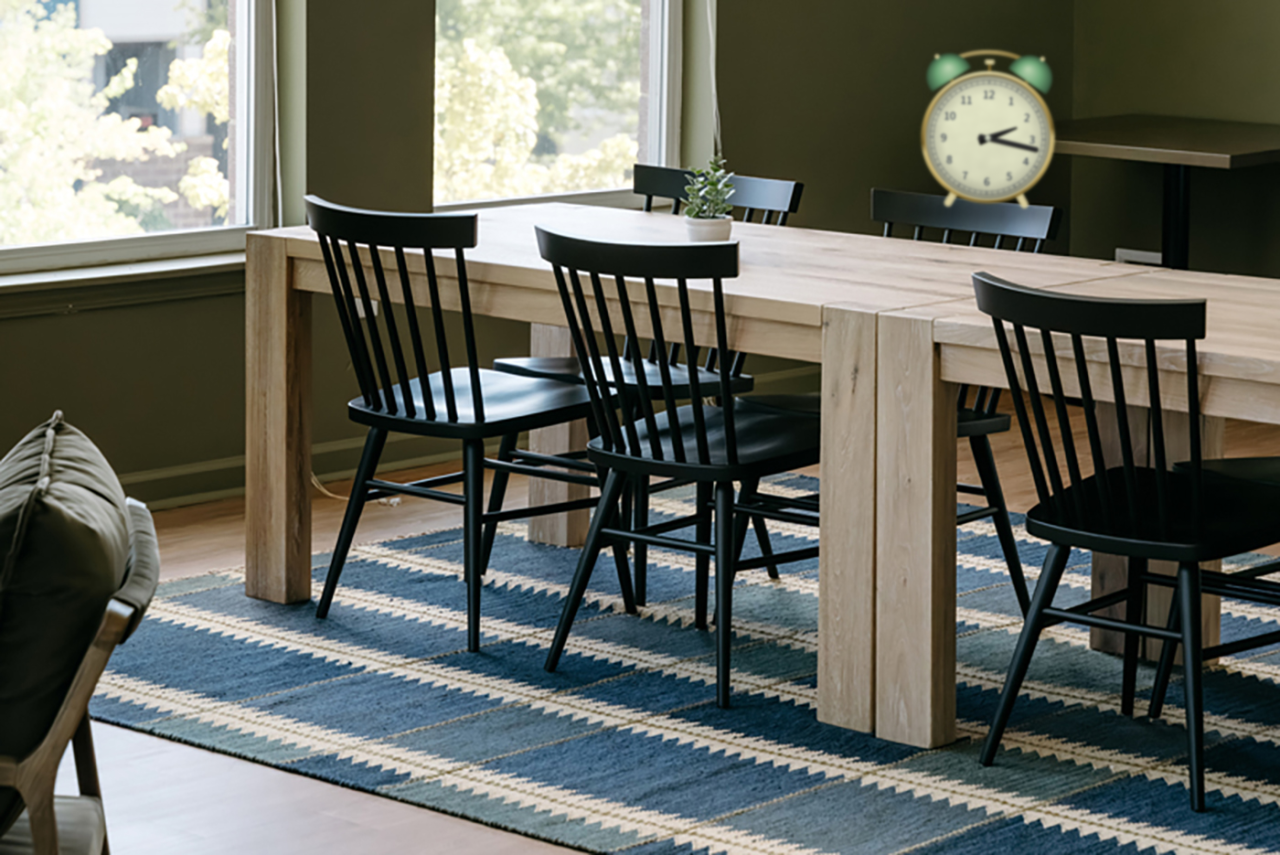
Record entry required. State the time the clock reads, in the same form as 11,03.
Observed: 2,17
